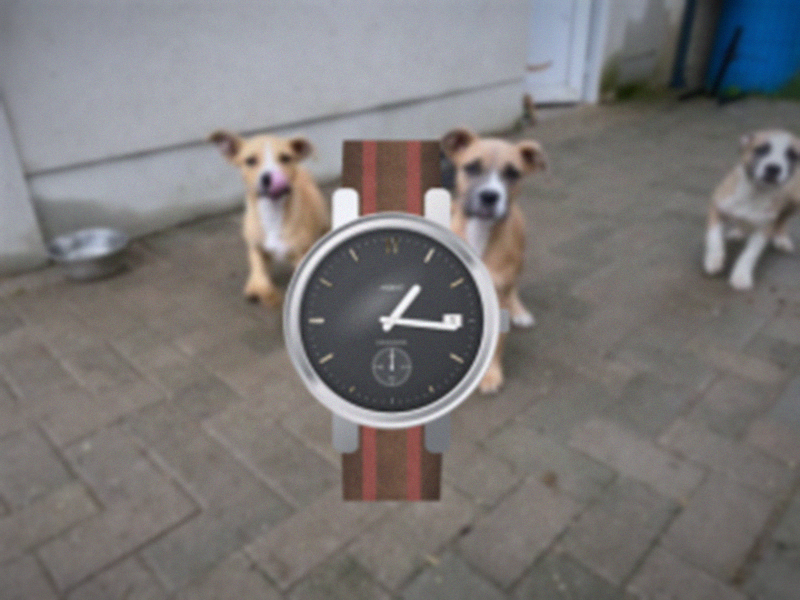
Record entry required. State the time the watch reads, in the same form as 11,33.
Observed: 1,16
